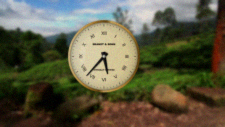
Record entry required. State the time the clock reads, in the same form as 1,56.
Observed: 5,37
